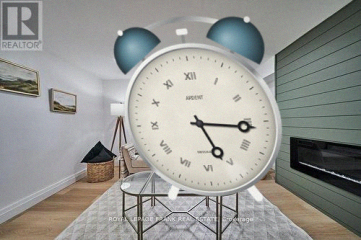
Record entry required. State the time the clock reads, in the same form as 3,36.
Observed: 5,16
